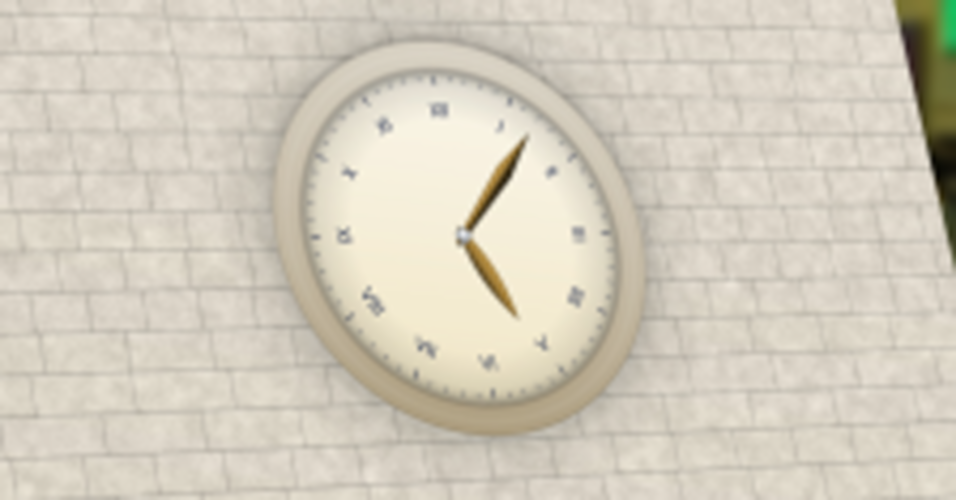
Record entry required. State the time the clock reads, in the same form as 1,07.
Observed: 5,07
